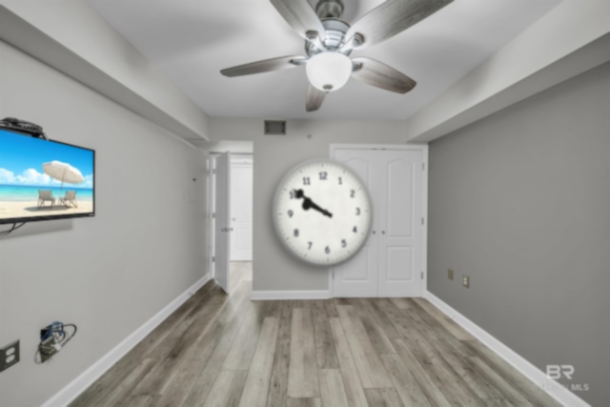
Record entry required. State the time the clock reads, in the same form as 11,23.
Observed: 9,51
